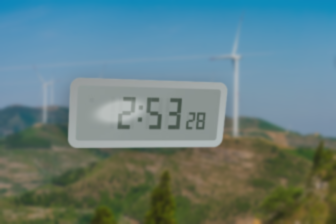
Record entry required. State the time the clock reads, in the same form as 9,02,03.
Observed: 2,53,28
